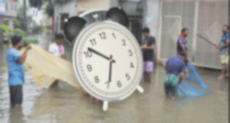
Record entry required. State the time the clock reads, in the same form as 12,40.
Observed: 6,52
